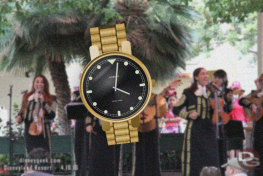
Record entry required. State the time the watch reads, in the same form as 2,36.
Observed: 4,02
